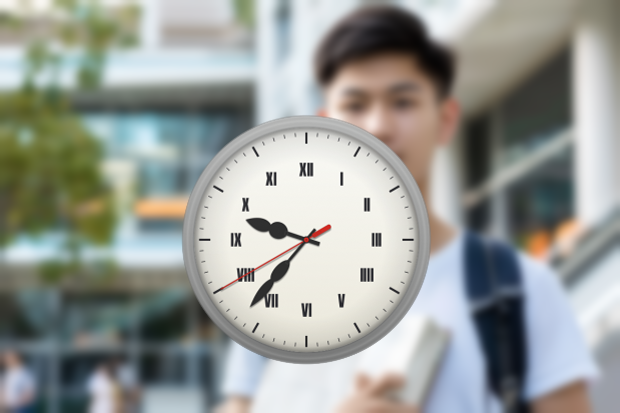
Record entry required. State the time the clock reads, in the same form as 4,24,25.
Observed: 9,36,40
